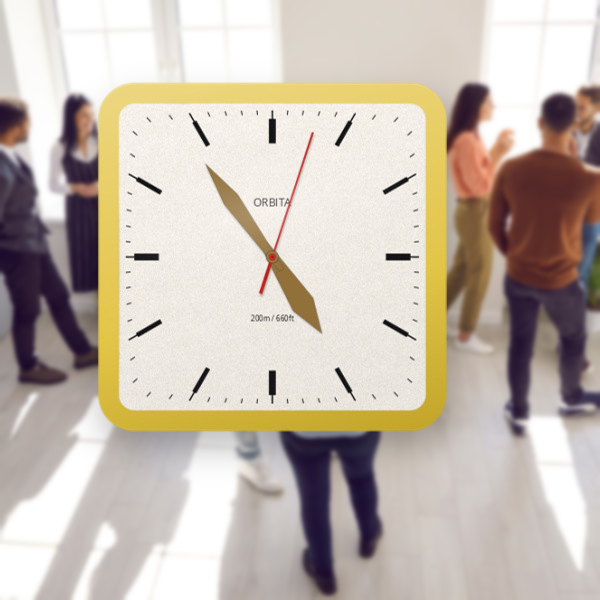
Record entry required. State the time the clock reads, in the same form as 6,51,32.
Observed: 4,54,03
